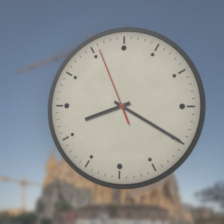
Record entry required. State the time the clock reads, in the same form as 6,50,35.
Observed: 8,19,56
